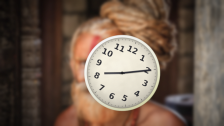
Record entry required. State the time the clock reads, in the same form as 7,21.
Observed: 8,10
